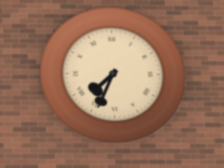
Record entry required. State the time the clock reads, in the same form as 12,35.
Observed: 7,34
